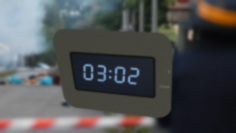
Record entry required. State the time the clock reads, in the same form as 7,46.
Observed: 3,02
